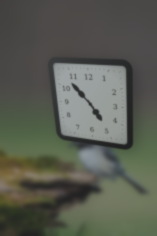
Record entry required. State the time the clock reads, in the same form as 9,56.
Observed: 4,53
